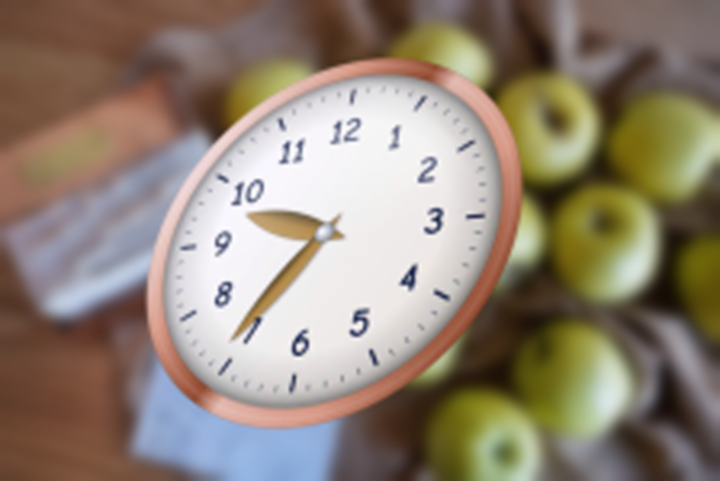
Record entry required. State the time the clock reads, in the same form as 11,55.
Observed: 9,36
